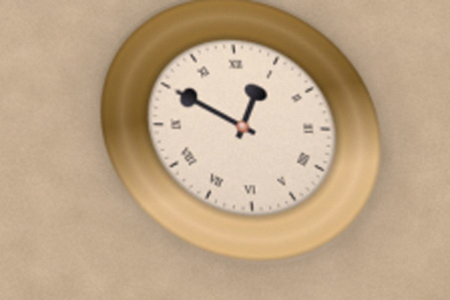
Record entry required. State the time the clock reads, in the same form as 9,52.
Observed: 12,50
